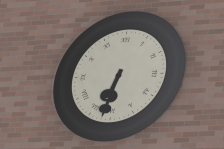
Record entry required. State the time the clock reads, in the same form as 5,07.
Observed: 6,32
